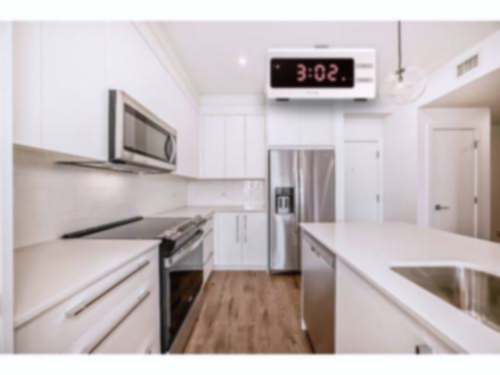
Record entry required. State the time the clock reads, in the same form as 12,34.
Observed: 3,02
